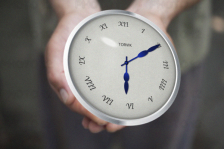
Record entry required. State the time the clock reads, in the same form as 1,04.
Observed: 6,10
